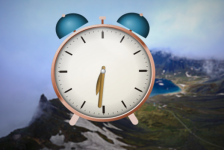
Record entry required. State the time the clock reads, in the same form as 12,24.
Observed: 6,31
